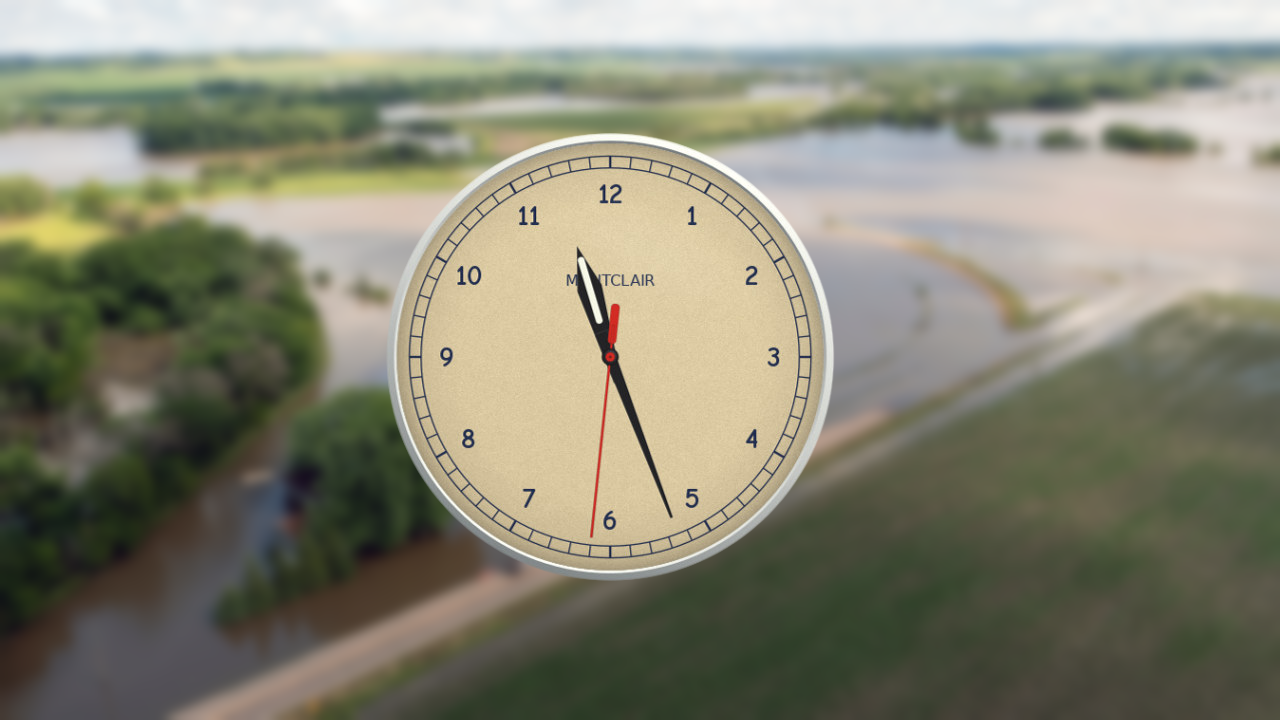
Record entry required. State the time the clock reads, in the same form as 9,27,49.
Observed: 11,26,31
